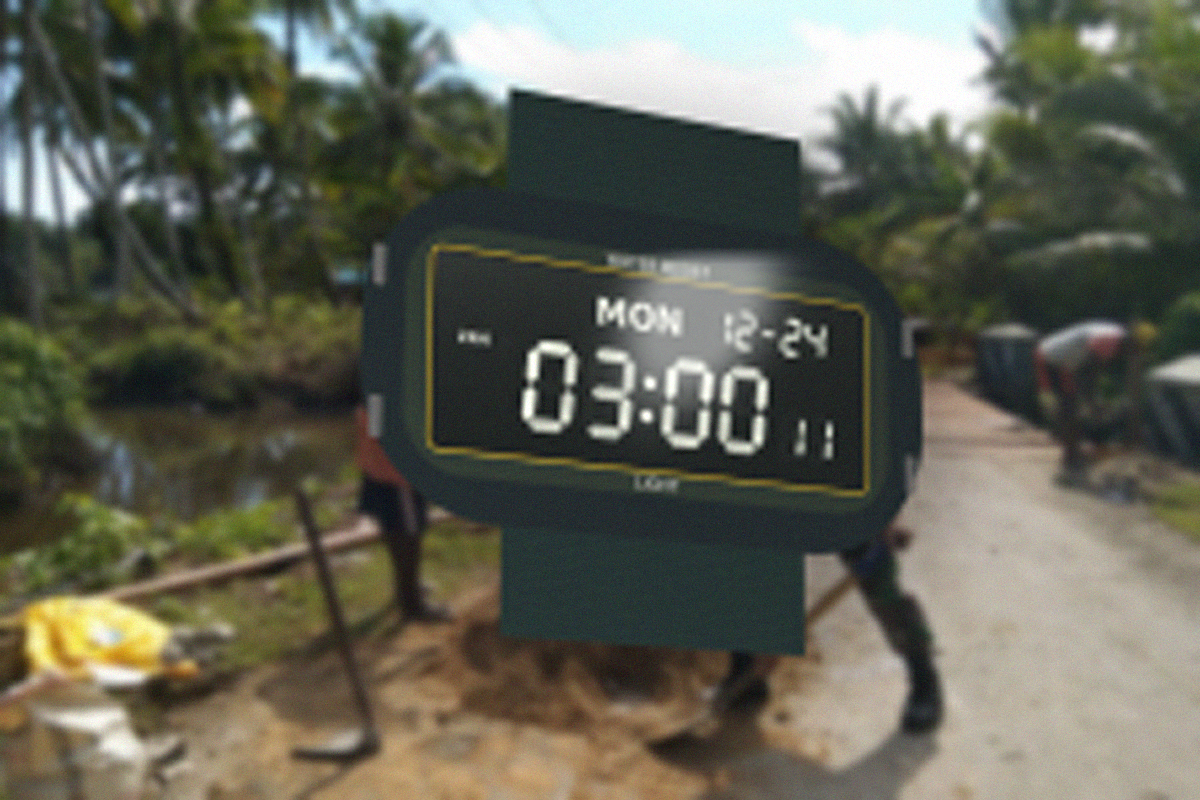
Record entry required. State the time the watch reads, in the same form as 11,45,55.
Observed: 3,00,11
